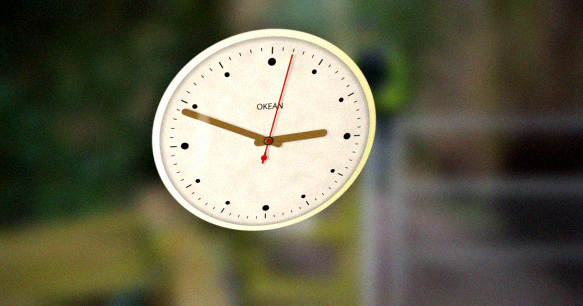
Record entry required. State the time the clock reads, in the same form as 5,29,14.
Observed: 2,49,02
